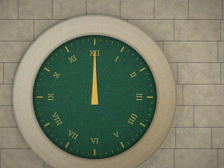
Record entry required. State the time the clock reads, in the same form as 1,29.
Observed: 12,00
